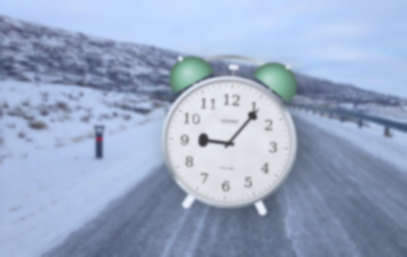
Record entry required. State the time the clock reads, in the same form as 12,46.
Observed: 9,06
